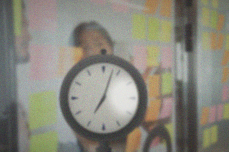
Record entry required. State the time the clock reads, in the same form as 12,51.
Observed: 7,03
